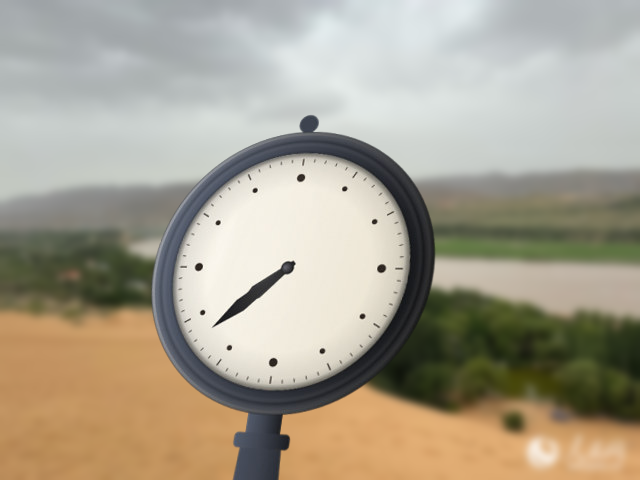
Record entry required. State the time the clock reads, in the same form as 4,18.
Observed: 7,38
